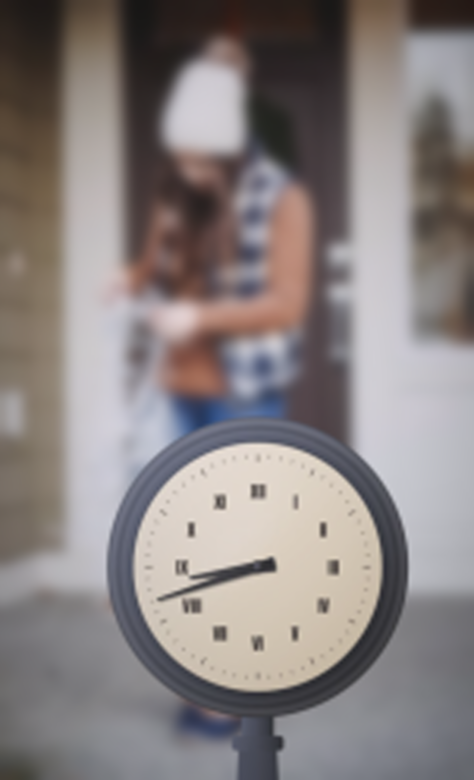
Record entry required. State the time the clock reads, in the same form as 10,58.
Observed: 8,42
